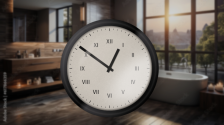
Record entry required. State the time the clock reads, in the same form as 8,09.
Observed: 12,51
